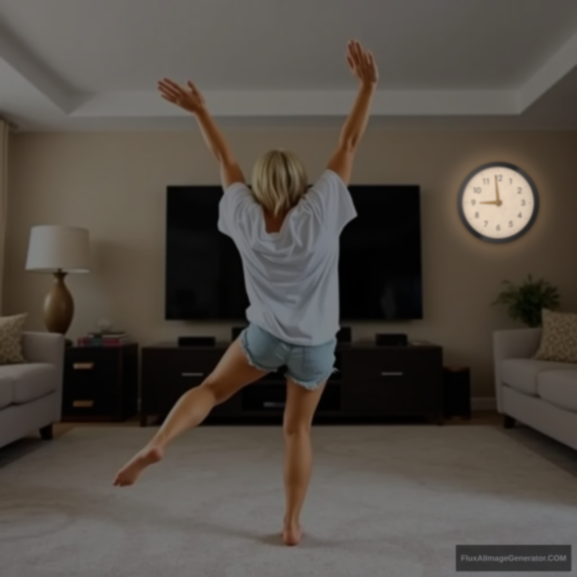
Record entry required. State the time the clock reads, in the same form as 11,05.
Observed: 8,59
